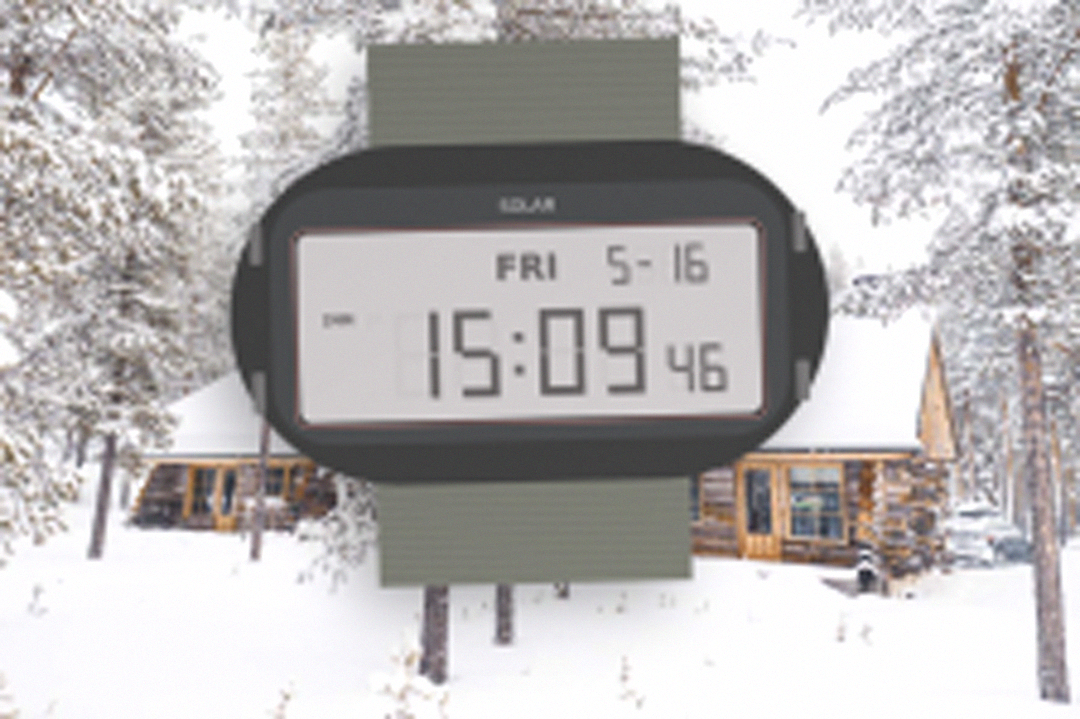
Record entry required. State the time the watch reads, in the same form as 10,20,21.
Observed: 15,09,46
